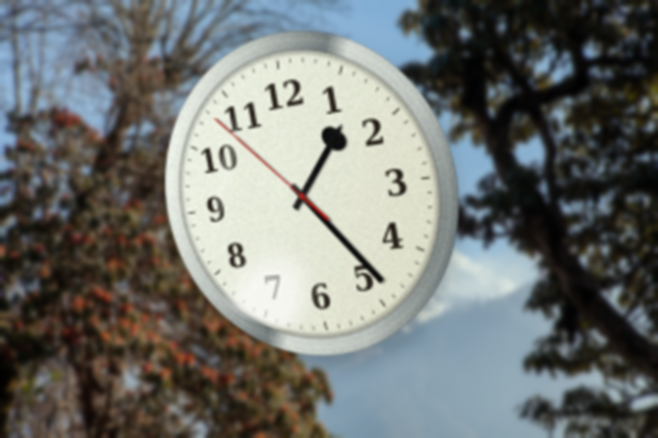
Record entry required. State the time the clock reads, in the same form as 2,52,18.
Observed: 1,23,53
